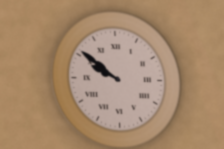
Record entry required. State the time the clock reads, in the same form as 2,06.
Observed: 9,51
